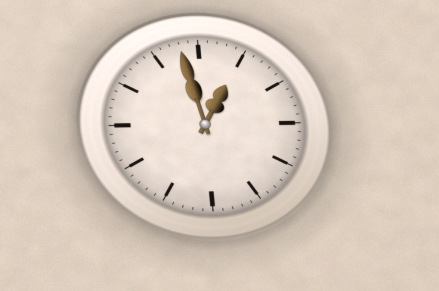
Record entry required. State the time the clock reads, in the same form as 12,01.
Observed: 12,58
